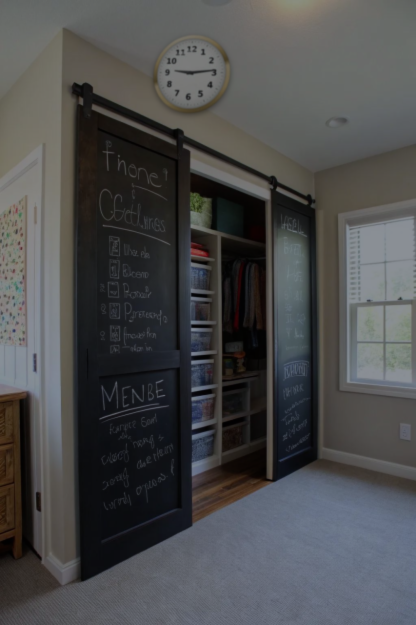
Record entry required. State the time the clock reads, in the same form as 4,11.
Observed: 9,14
